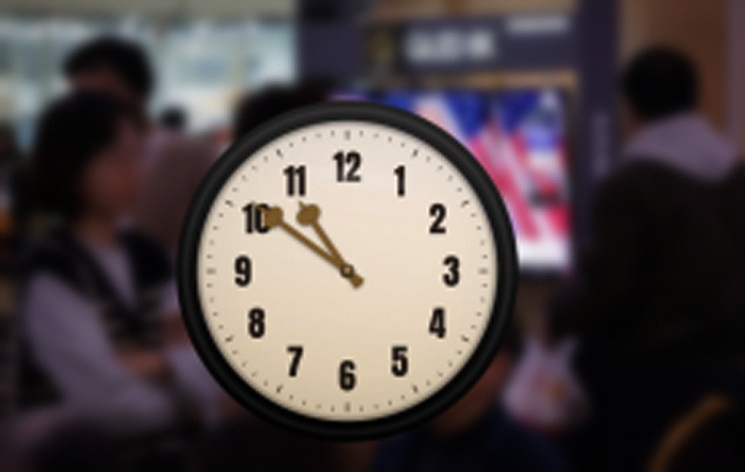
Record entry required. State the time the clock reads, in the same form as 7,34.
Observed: 10,51
